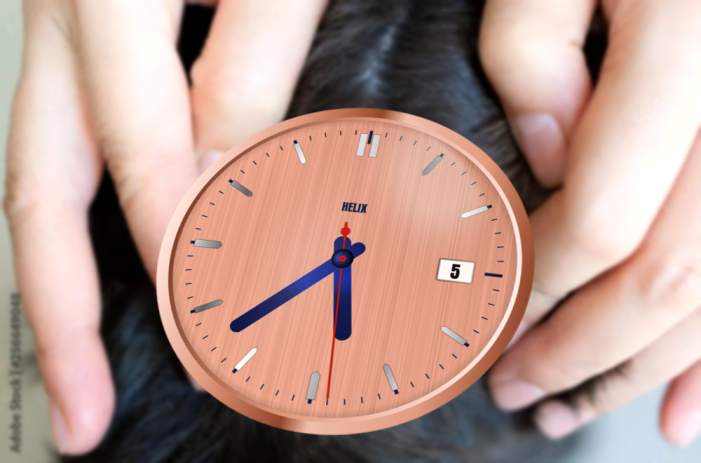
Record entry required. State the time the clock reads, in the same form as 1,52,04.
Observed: 5,37,29
